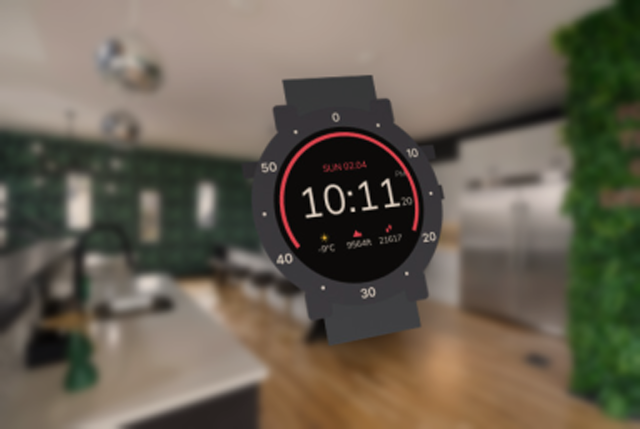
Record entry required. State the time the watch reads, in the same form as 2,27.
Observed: 10,11
